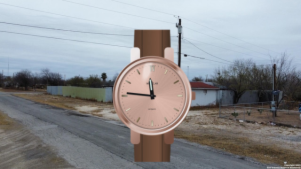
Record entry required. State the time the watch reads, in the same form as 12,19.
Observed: 11,46
